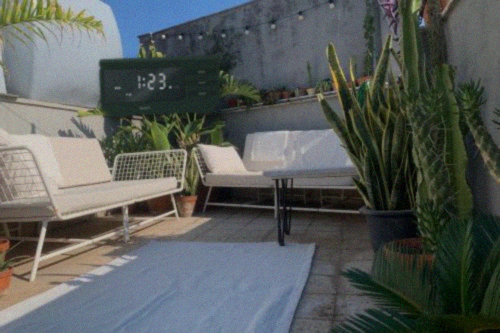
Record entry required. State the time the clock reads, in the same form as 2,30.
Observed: 1,23
